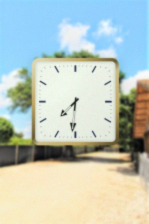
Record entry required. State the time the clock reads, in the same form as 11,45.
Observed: 7,31
